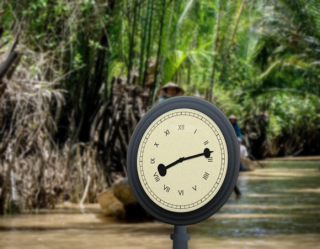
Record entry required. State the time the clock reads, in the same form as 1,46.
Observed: 8,13
